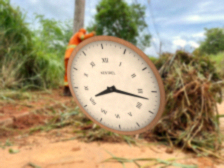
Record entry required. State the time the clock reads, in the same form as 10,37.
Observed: 8,17
